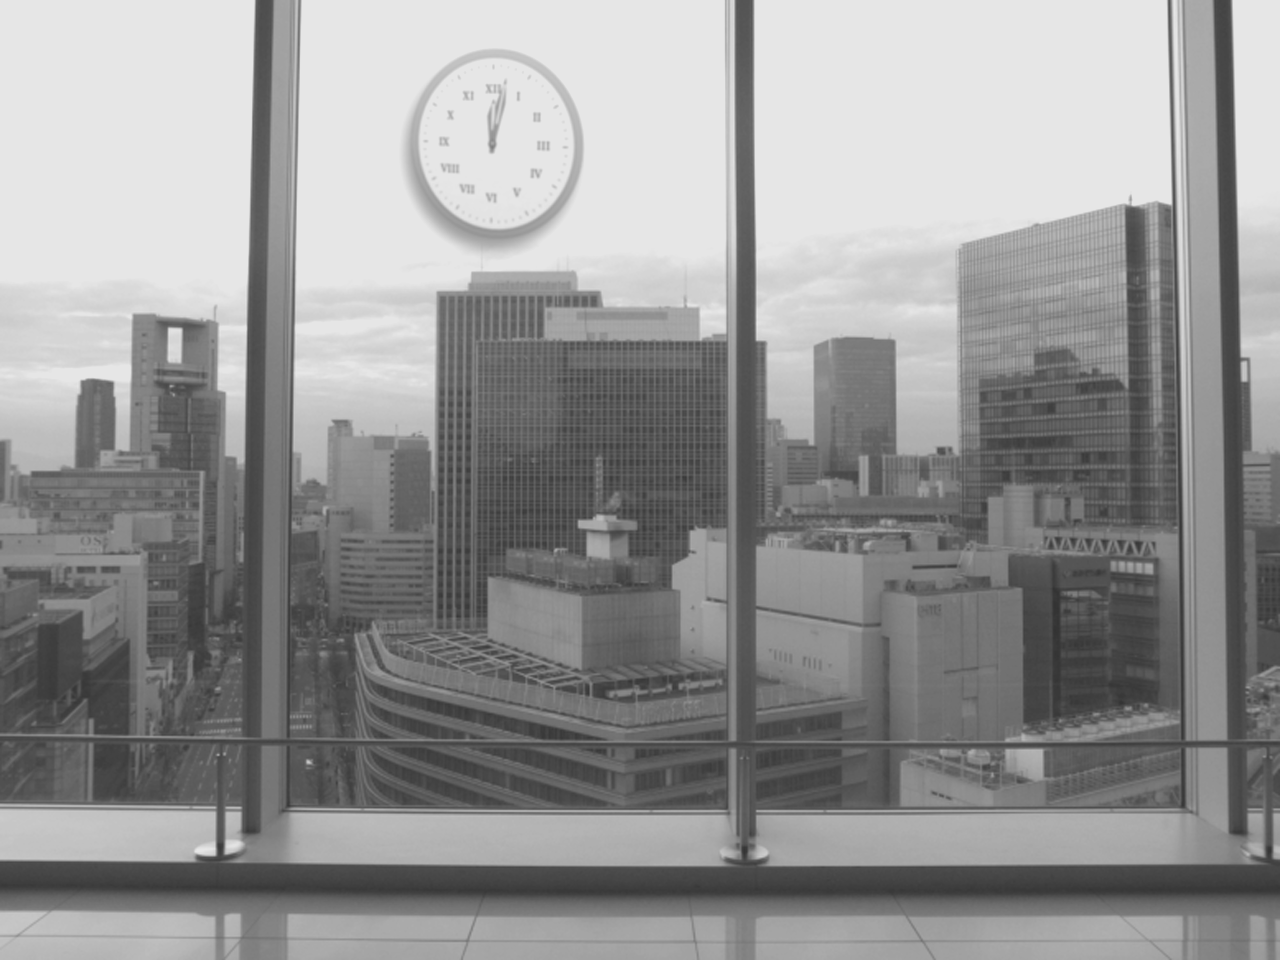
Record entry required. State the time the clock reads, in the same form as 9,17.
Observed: 12,02
